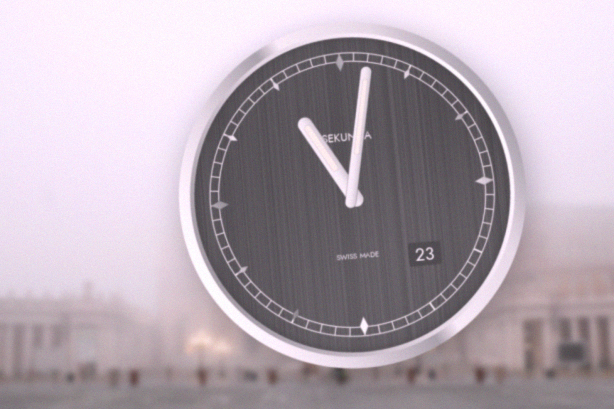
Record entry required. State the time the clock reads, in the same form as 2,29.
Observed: 11,02
